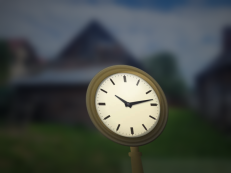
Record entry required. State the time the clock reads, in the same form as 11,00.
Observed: 10,13
